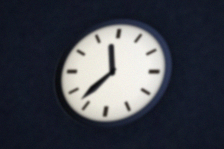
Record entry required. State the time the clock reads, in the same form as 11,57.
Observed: 11,37
